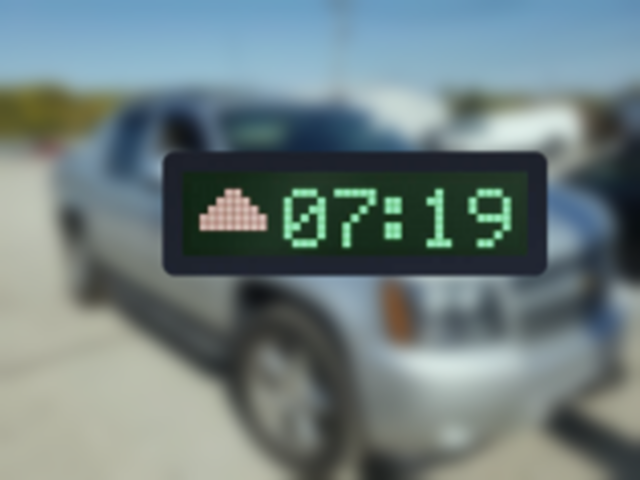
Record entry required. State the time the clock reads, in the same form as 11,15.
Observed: 7,19
